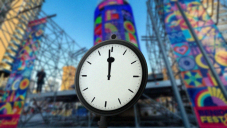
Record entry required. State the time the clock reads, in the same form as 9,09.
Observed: 11,59
